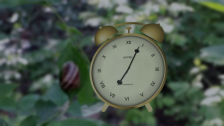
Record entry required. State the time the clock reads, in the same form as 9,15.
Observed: 7,04
